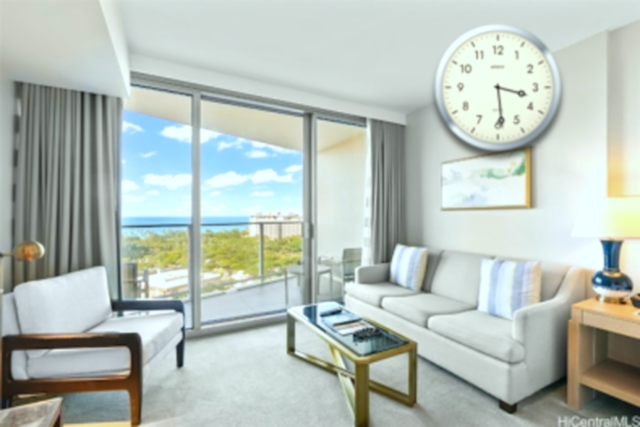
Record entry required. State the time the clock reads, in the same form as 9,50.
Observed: 3,29
